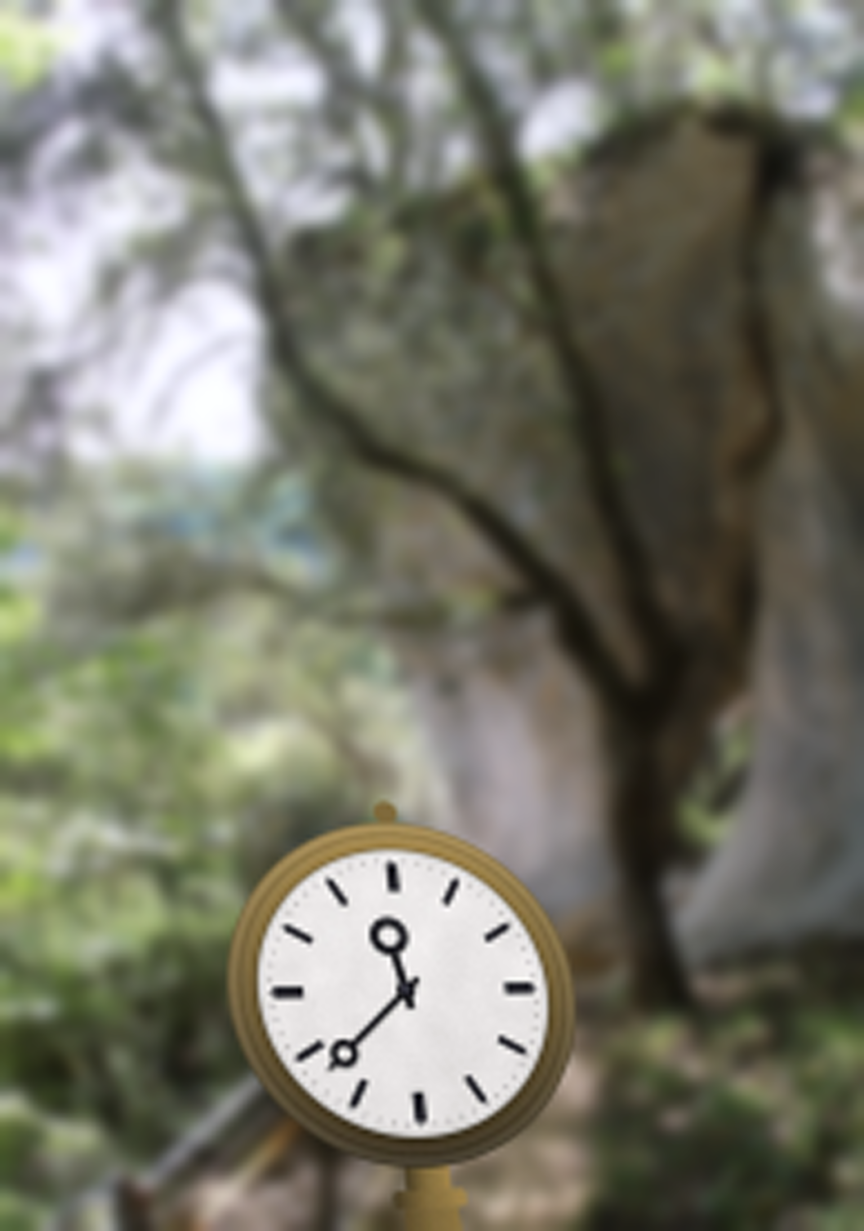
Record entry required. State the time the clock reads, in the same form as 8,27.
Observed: 11,38
